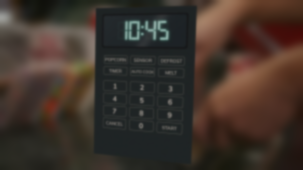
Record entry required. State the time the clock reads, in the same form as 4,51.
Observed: 10,45
